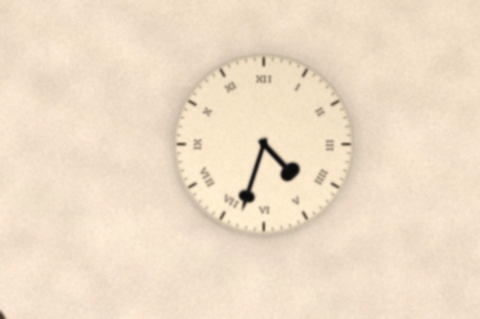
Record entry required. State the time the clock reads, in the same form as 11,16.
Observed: 4,33
